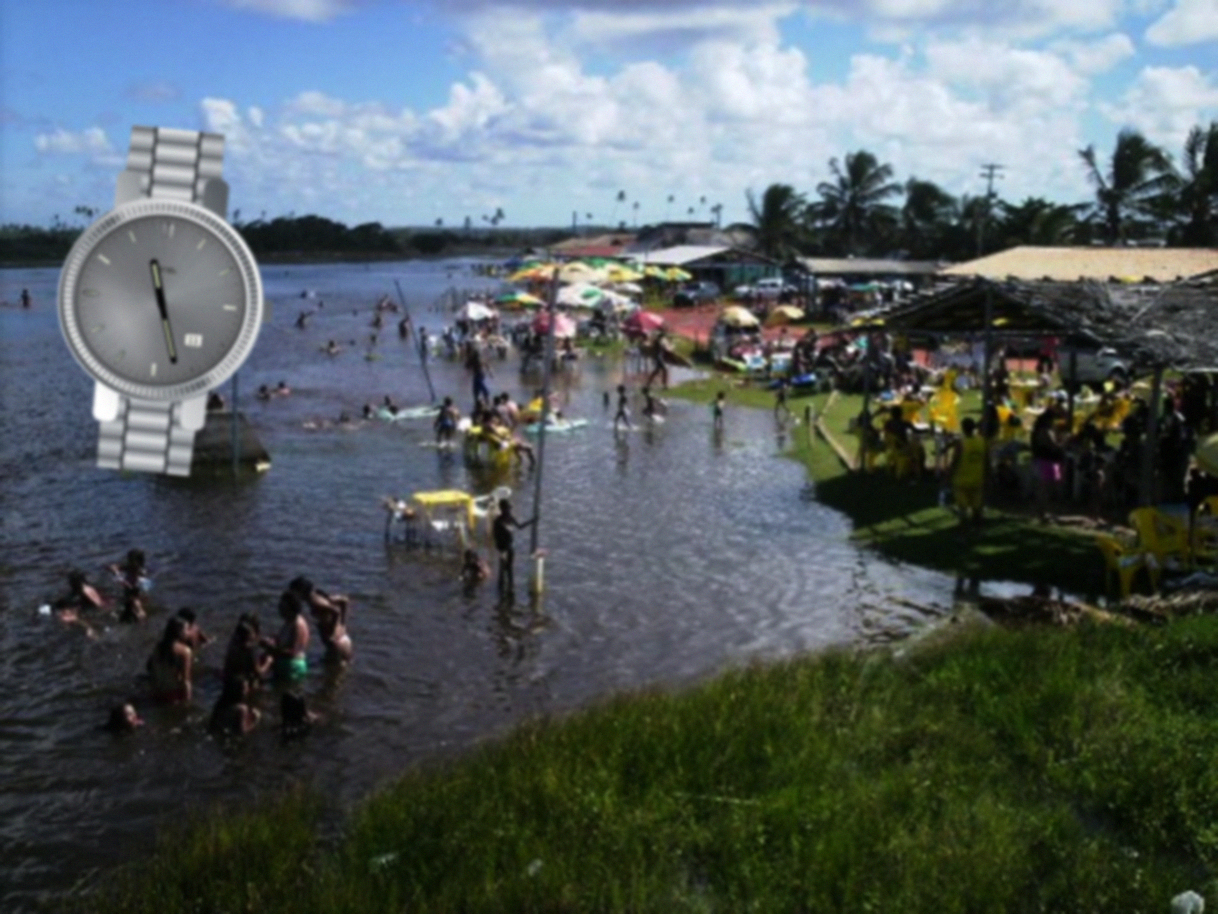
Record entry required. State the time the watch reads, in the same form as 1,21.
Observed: 11,27
